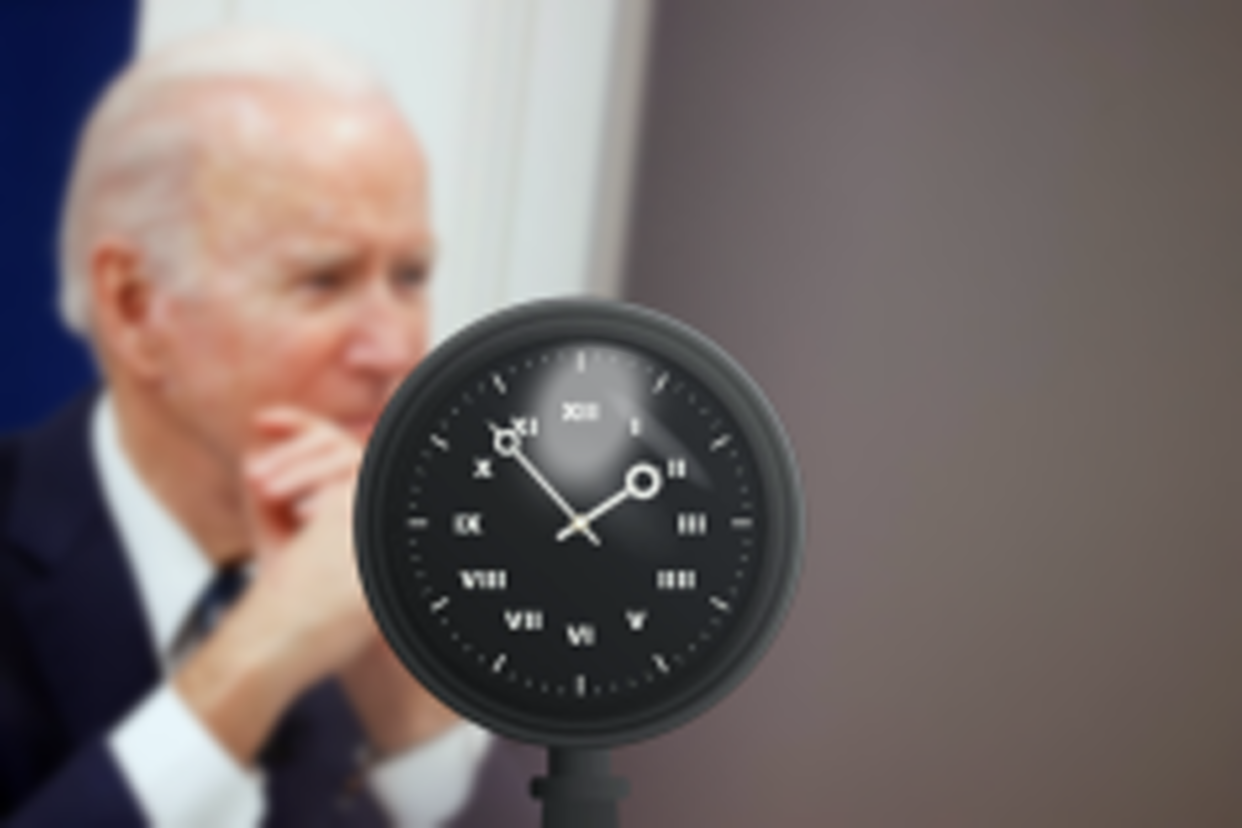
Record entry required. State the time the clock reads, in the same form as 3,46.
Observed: 1,53
